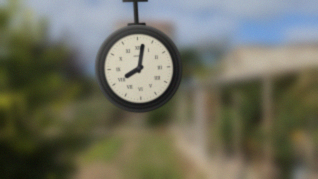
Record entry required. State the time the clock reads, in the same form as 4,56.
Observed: 8,02
